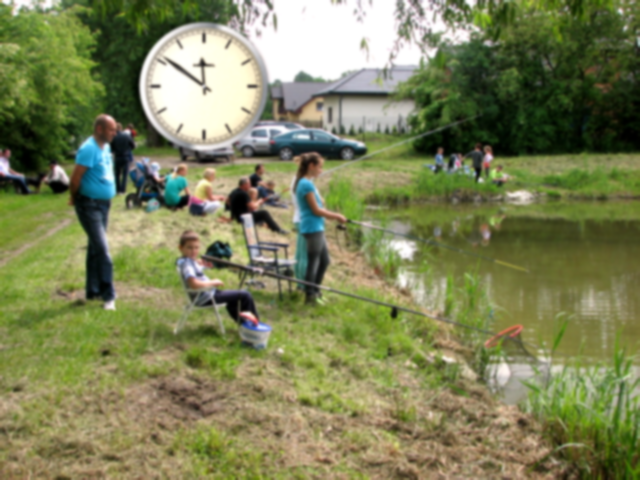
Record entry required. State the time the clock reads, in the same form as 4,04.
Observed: 11,51
